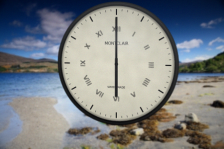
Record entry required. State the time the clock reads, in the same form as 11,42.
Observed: 6,00
